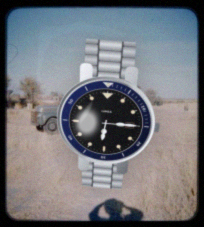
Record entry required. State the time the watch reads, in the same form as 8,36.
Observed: 6,15
